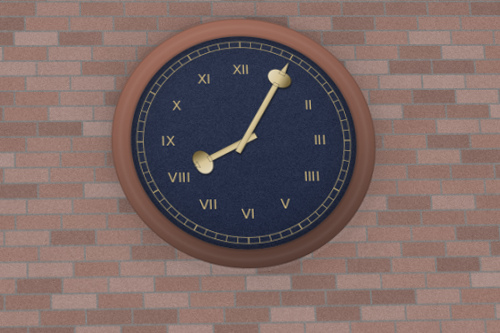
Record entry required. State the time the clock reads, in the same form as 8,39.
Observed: 8,05
